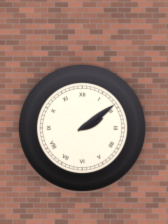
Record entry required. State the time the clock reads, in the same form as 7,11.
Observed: 2,09
